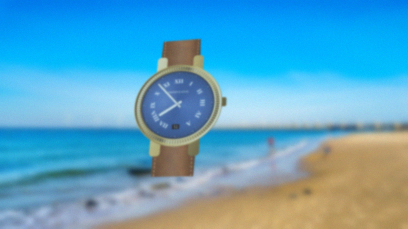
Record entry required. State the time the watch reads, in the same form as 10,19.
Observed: 7,53
